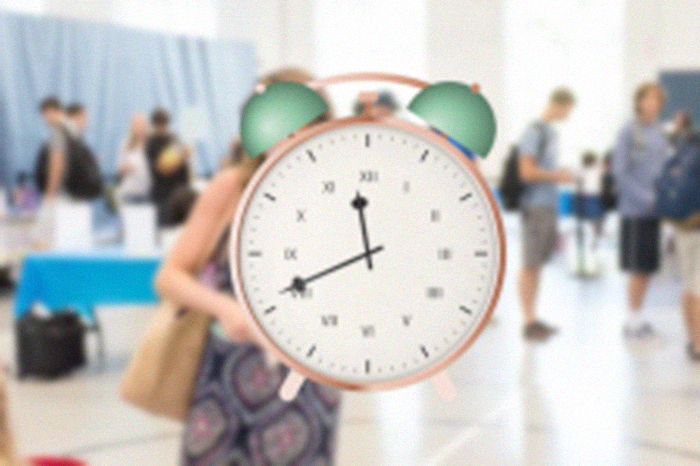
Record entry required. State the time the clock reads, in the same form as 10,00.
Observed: 11,41
